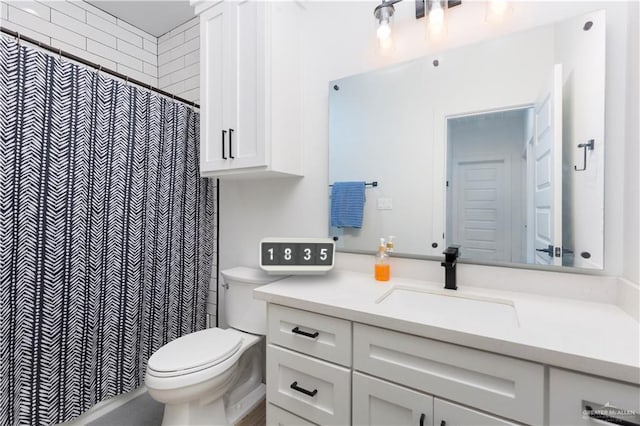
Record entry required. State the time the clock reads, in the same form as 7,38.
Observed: 18,35
